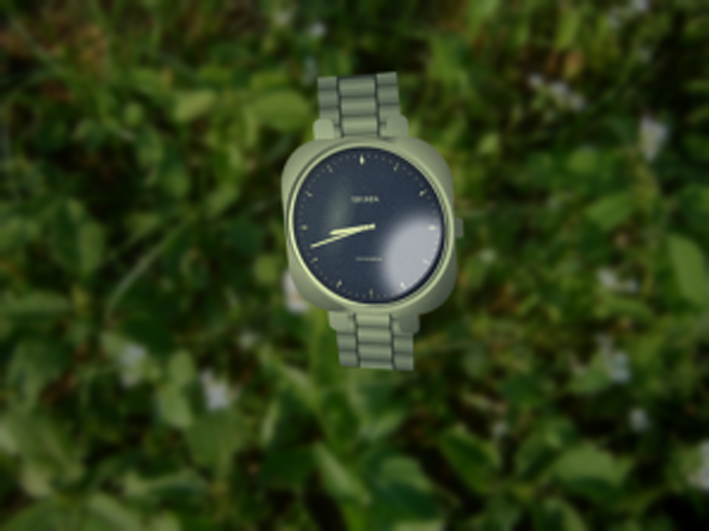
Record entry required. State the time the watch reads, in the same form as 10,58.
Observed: 8,42
